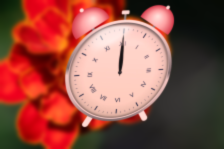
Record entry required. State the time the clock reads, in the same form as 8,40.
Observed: 12,00
